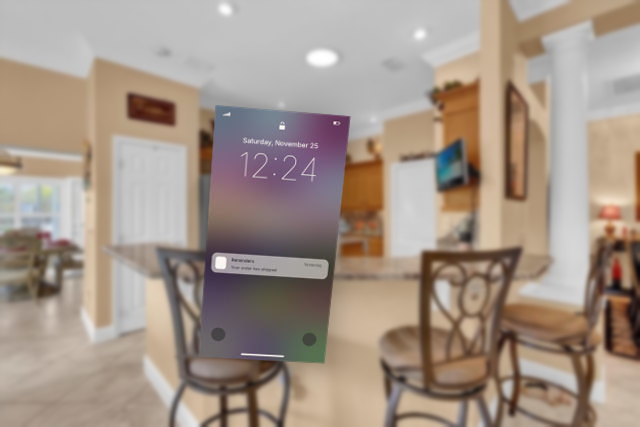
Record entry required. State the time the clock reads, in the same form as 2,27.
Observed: 12,24
